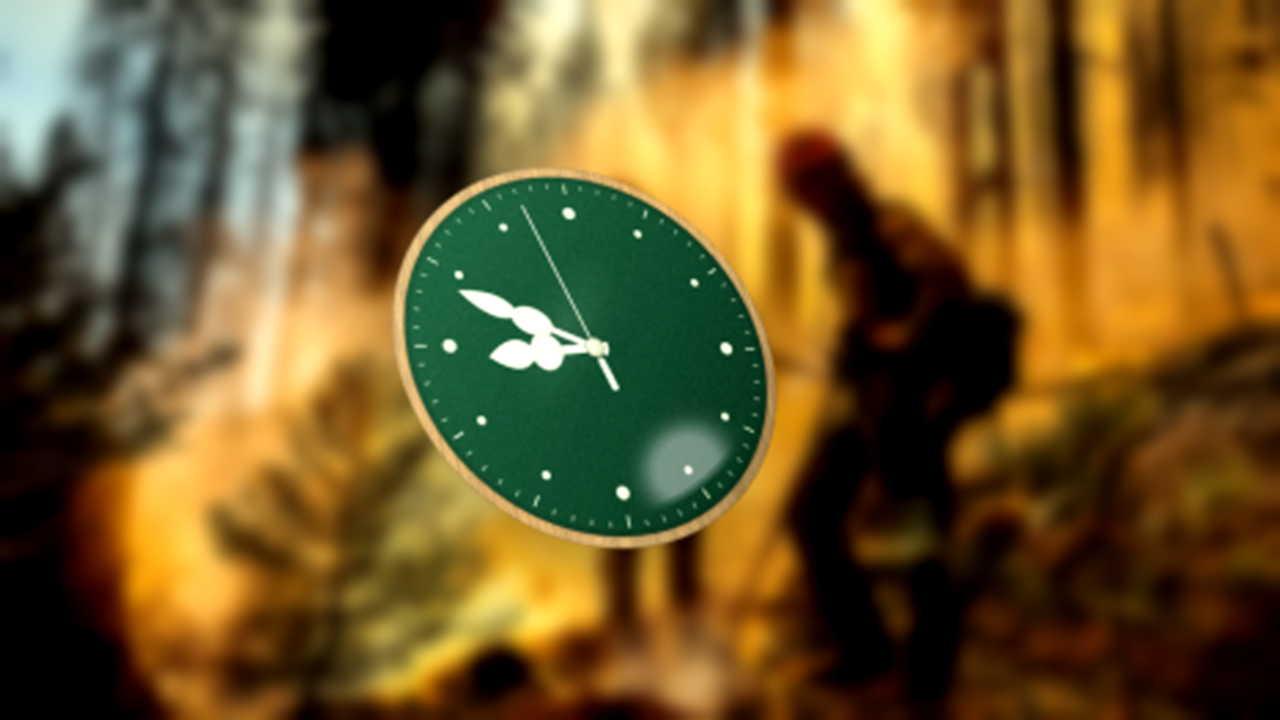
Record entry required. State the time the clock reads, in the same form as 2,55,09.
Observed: 8,48,57
